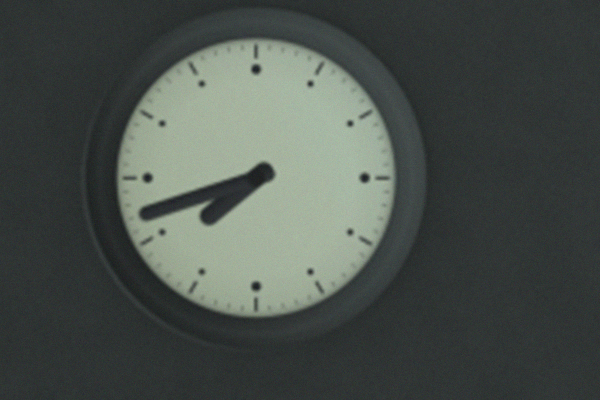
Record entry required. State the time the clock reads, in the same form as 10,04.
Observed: 7,42
